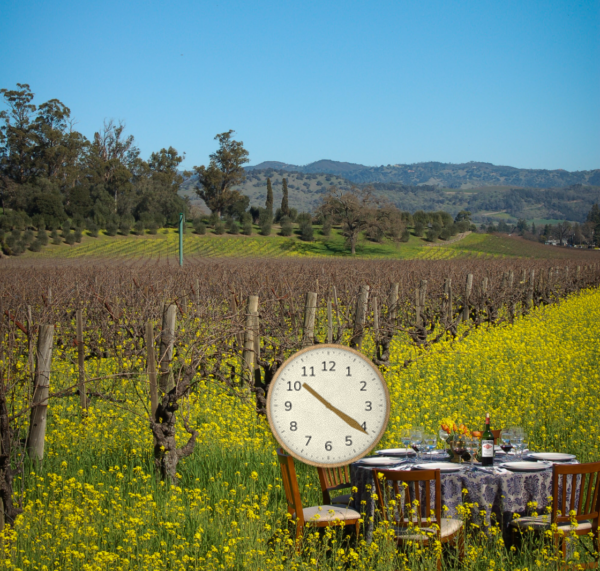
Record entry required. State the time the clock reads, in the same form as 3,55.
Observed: 10,21
